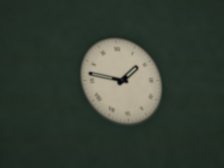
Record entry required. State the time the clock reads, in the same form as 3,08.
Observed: 1,47
